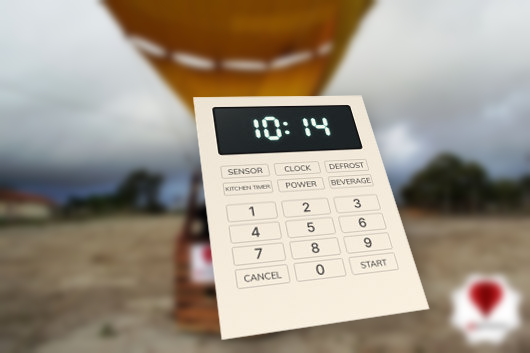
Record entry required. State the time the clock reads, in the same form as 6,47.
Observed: 10,14
